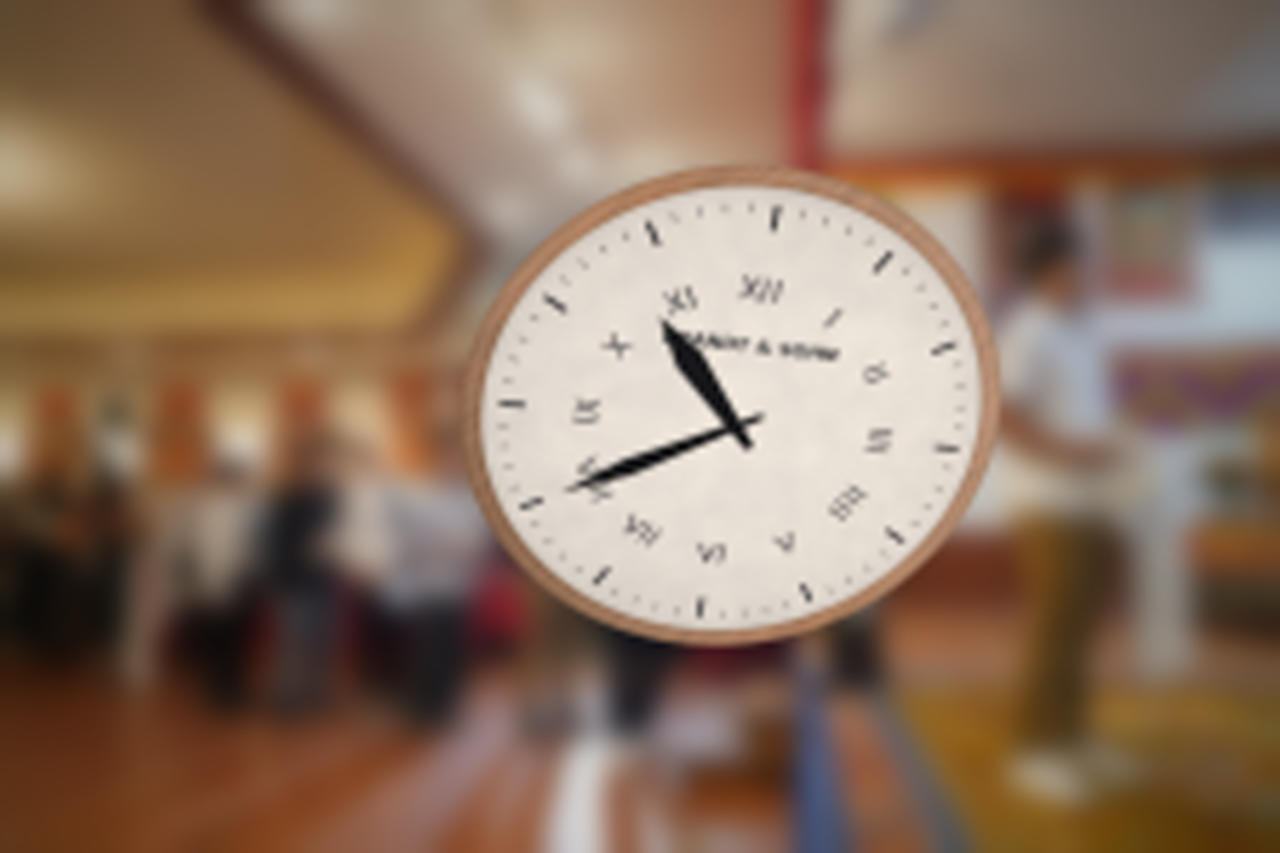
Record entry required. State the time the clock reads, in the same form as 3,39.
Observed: 10,40
